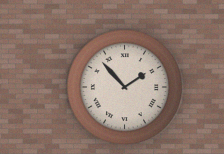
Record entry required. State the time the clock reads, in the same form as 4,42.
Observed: 1,53
